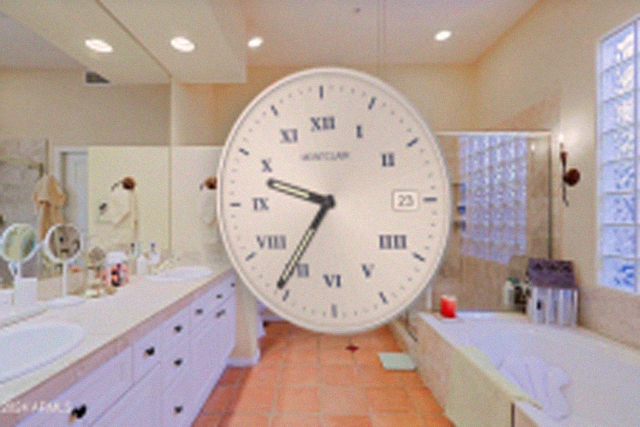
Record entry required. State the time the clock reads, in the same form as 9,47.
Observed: 9,36
